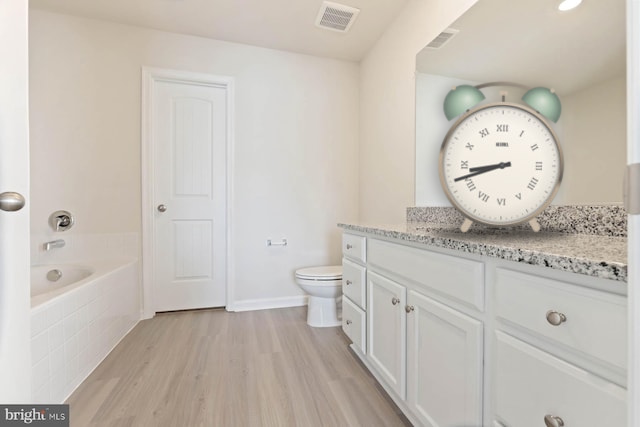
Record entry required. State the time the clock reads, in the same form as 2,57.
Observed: 8,42
